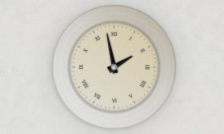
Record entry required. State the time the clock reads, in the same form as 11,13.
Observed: 1,58
